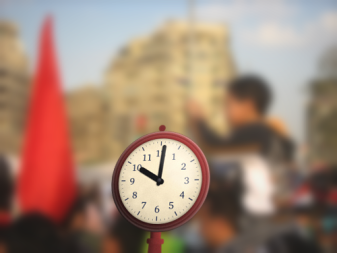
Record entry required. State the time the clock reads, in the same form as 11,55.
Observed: 10,01
